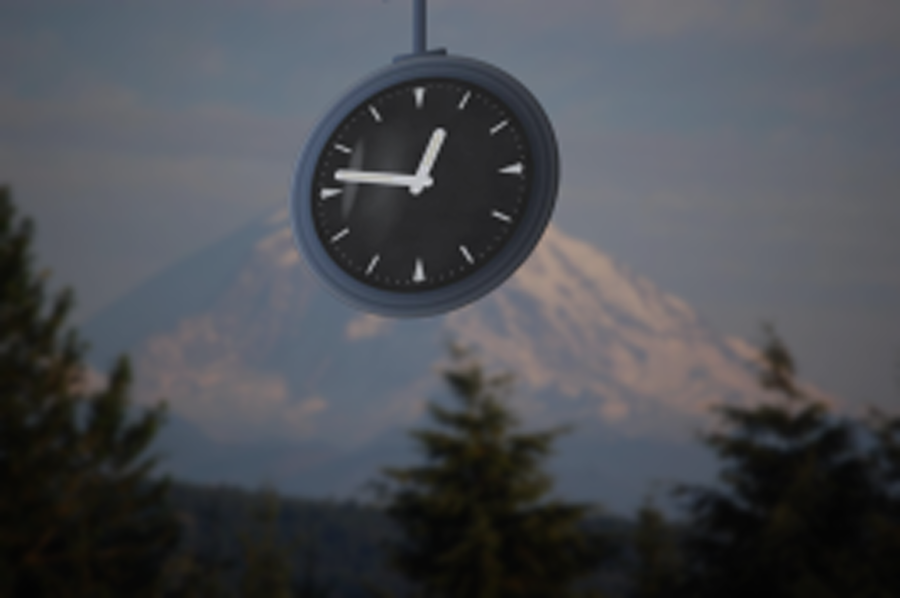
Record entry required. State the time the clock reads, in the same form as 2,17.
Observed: 12,47
